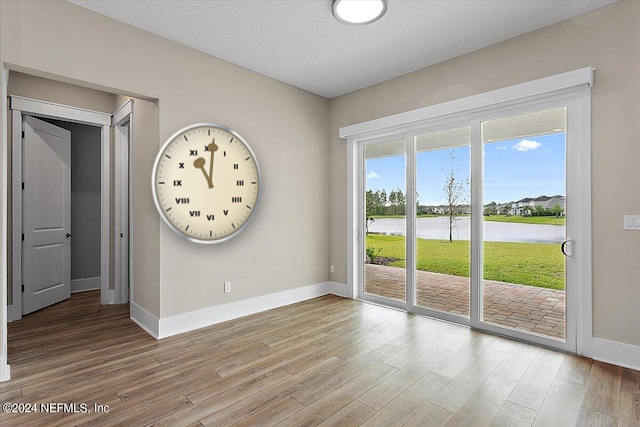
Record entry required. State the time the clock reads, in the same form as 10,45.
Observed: 11,01
